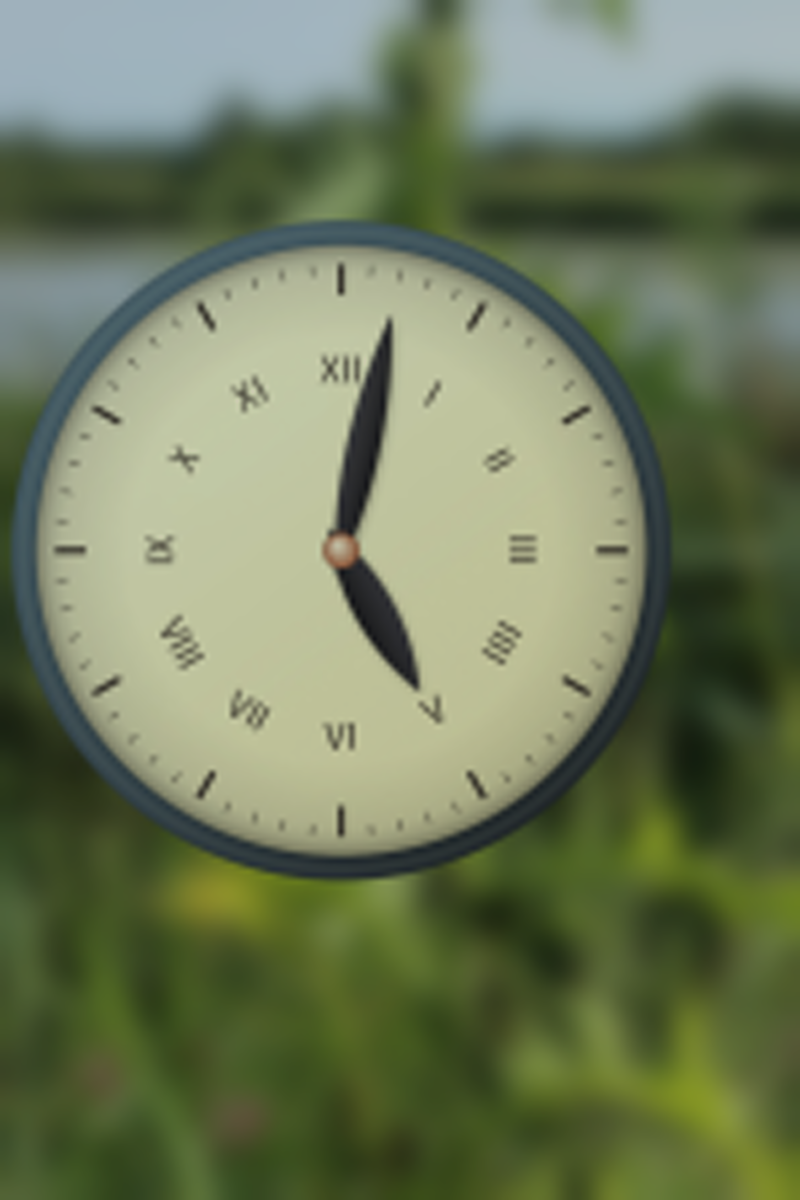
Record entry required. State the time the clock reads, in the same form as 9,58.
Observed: 5,02
